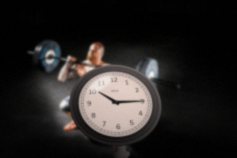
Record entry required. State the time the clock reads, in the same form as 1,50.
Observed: 10,15
